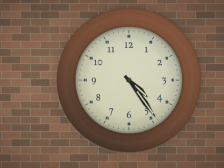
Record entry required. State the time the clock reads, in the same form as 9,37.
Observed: 4,24
